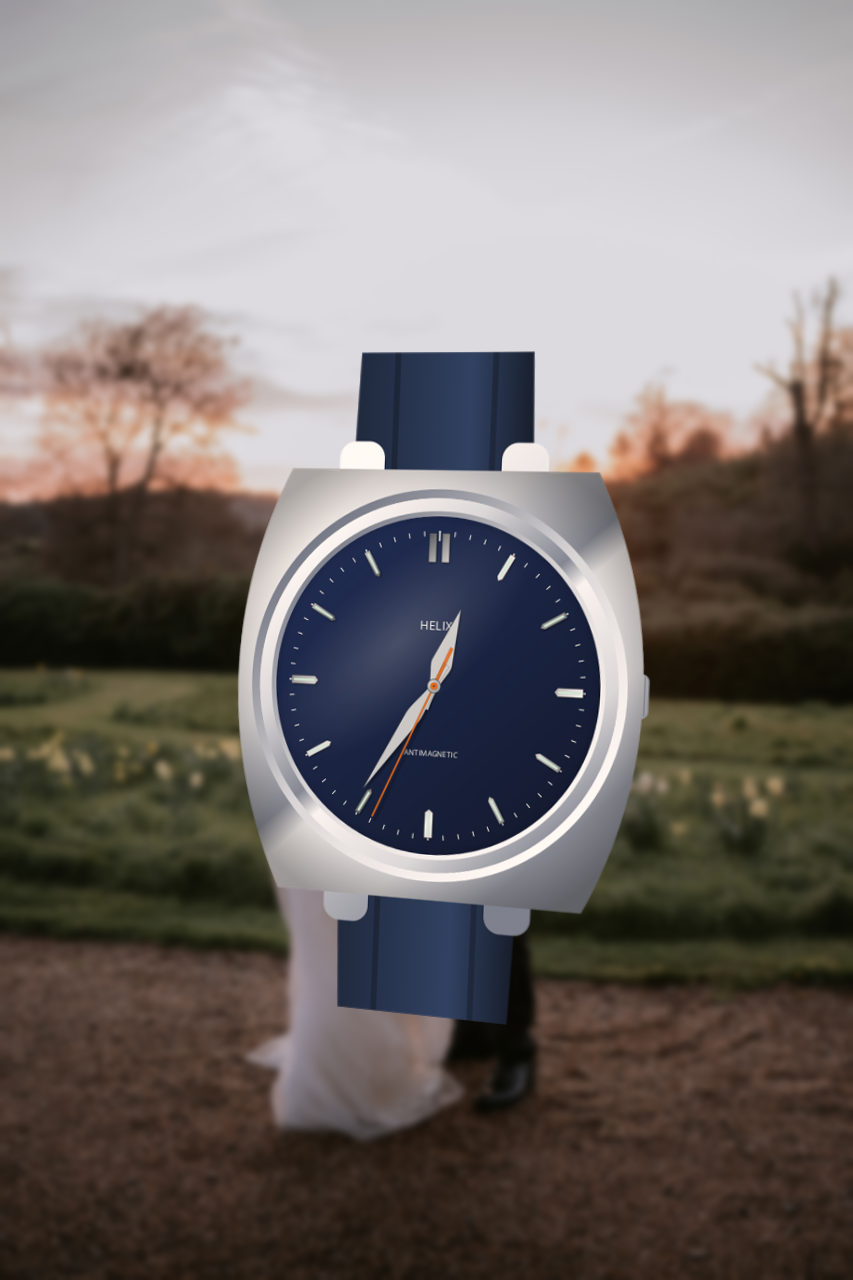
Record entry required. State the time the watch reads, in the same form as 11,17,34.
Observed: 12,35,34
